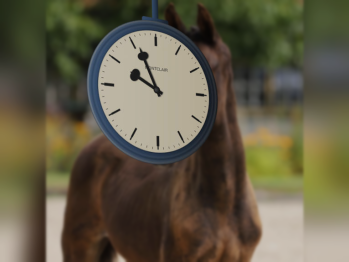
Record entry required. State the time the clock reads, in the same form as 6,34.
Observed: 9,56
